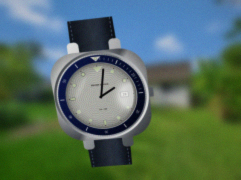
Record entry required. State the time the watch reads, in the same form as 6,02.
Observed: 2,02
